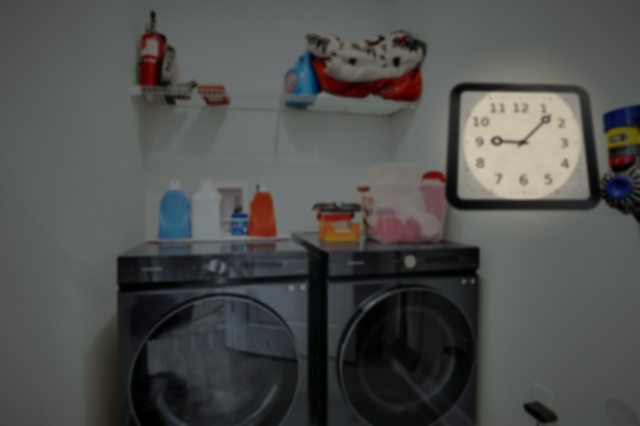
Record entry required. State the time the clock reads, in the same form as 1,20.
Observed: 9,07
